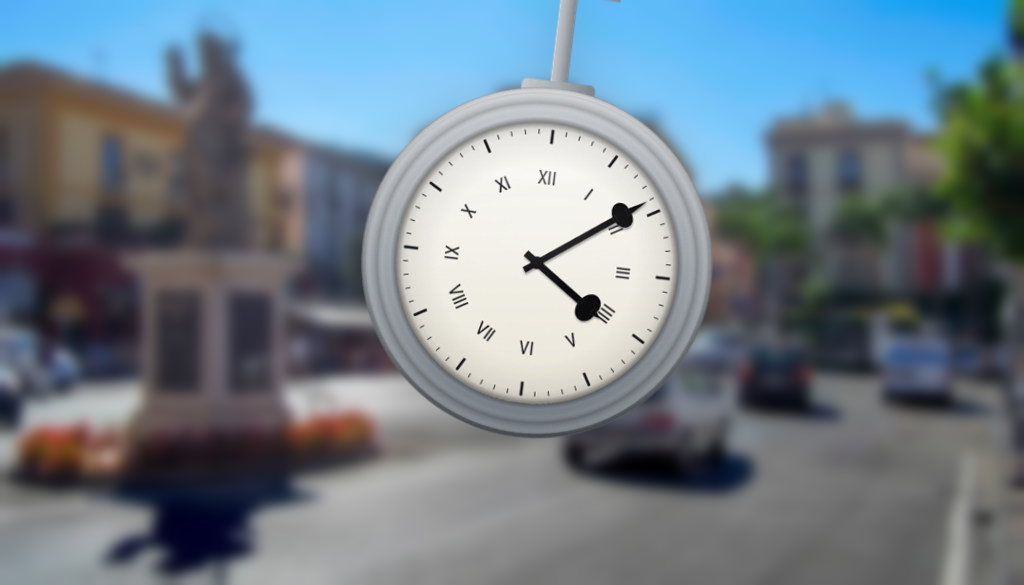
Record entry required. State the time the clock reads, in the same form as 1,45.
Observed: 4,09
